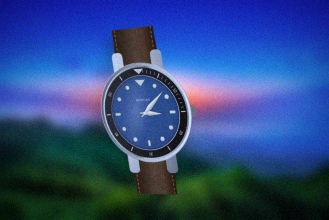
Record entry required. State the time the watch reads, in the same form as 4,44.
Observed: 3,08
